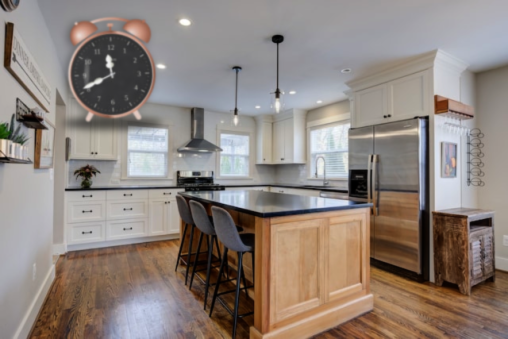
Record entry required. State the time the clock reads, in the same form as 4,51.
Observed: 11,41
